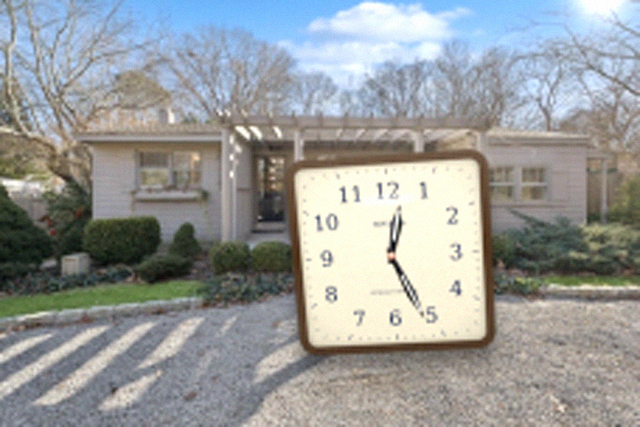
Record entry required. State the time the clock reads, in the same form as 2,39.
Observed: 12,26
